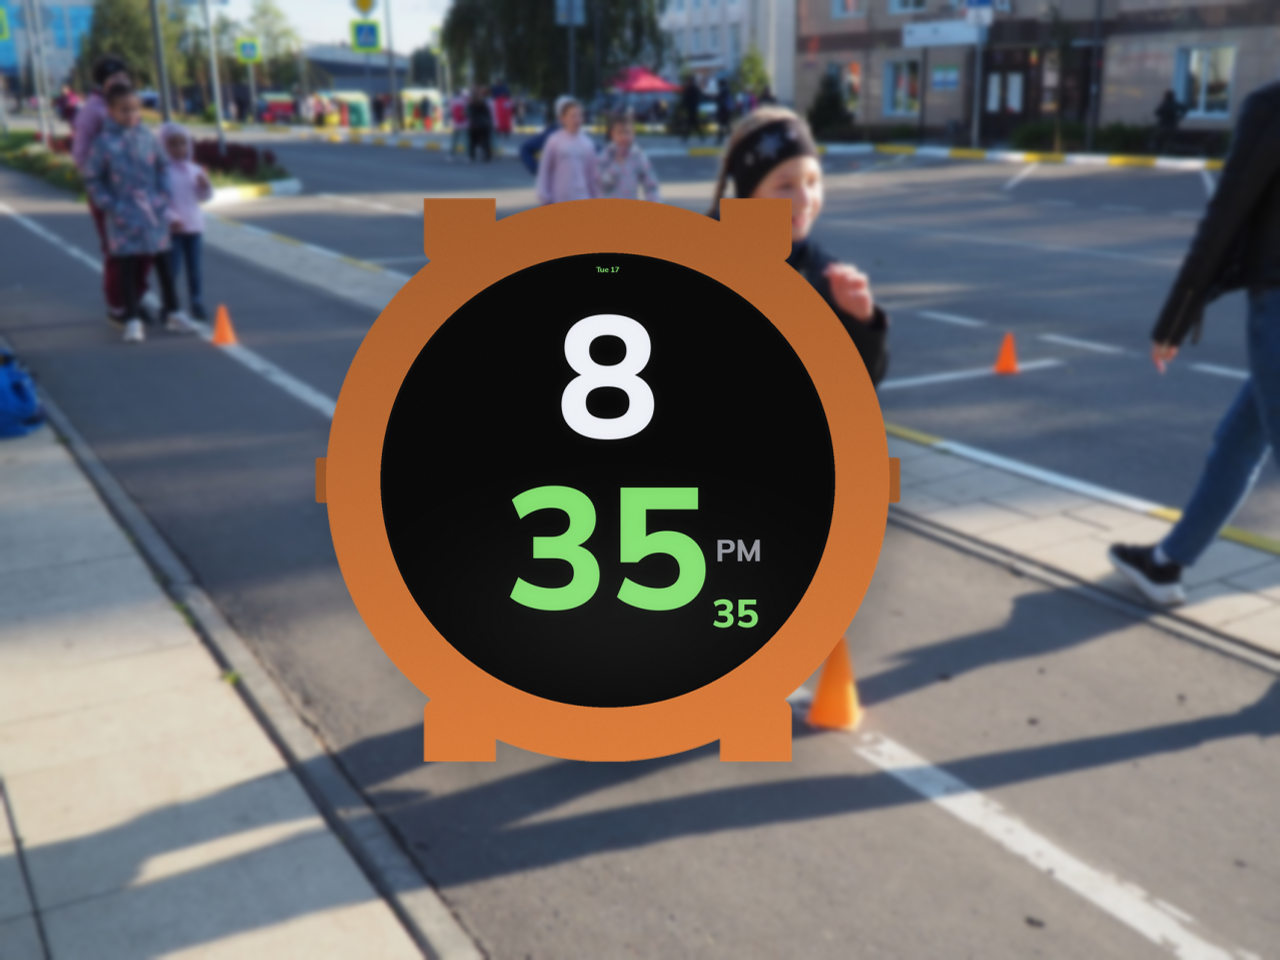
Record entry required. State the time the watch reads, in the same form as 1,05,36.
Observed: 8,35,35
